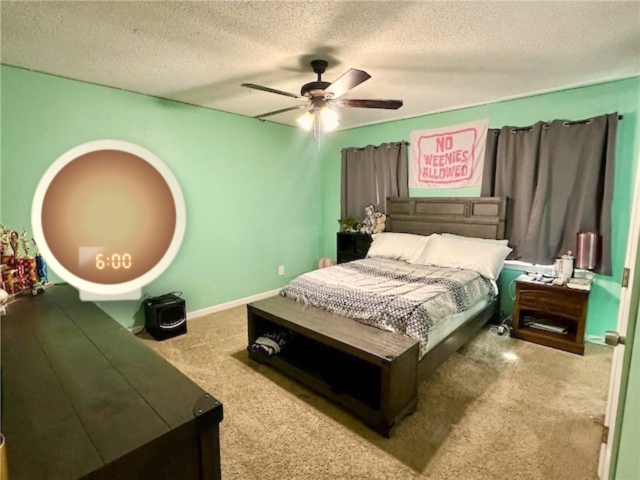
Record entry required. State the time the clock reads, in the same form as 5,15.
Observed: 6,00
